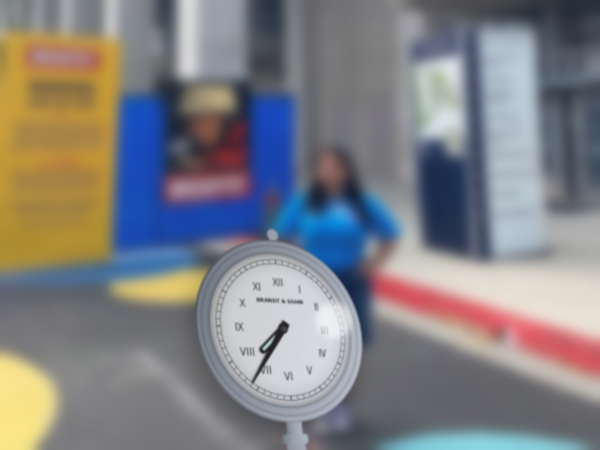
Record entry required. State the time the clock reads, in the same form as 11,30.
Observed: 7,36
